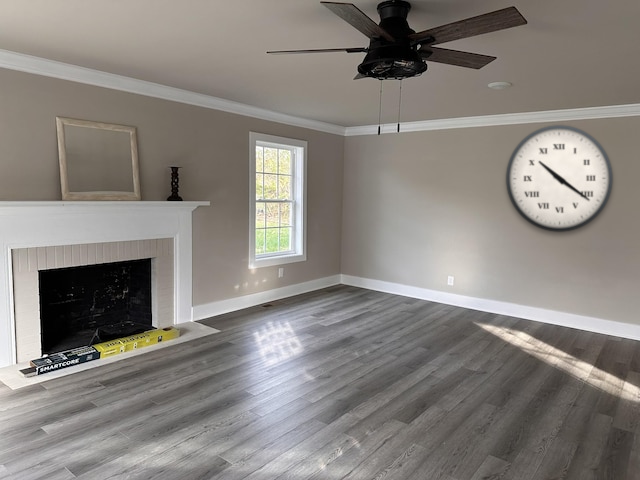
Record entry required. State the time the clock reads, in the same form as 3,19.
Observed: 10,21
